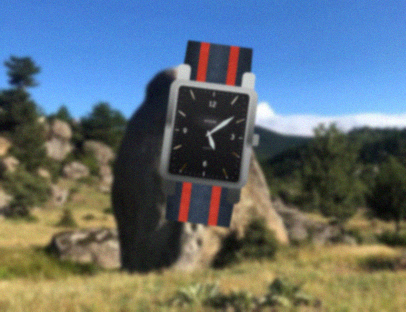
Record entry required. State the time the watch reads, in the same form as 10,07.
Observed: 5,08
